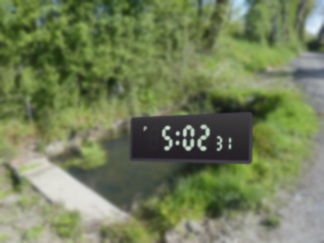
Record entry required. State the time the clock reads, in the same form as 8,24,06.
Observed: 5,02,31
